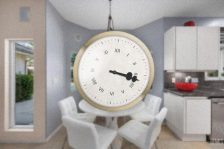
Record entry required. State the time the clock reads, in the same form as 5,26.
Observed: 3,17
